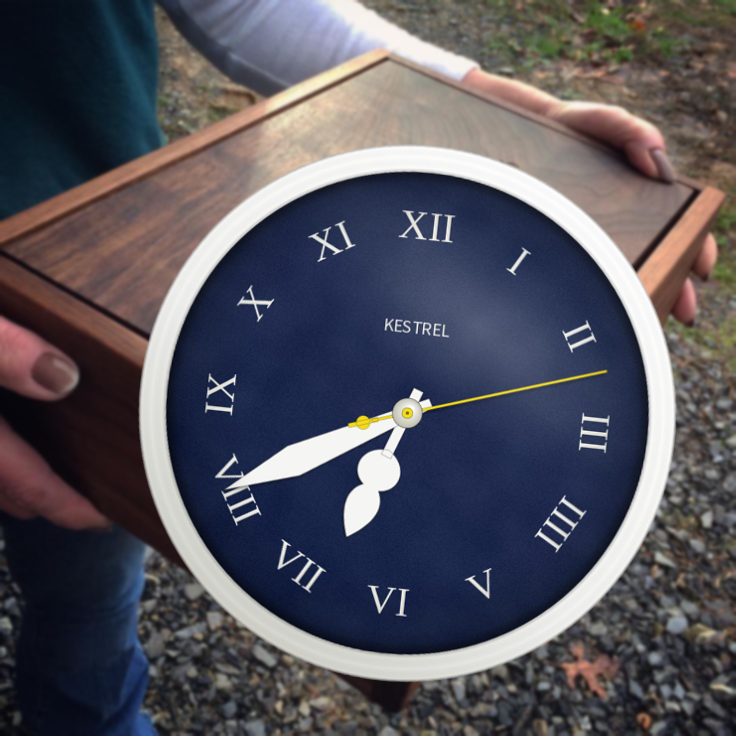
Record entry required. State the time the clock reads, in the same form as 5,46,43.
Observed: 6,40,12
